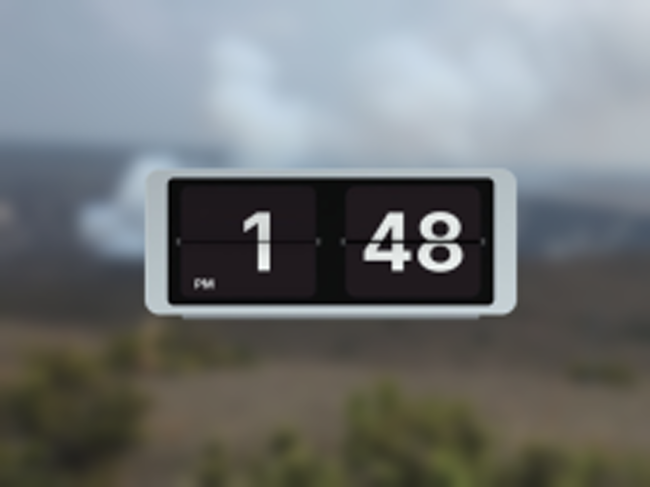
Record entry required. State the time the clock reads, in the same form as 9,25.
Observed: 1,48
